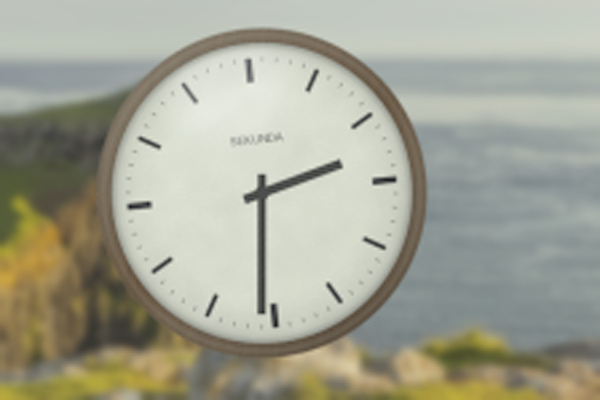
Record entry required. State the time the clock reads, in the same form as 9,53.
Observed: 2,31
